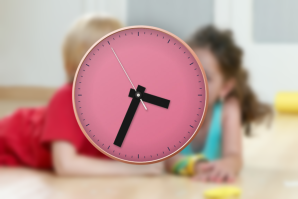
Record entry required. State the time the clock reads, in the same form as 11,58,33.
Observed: 3,33,55
